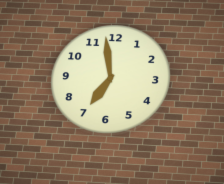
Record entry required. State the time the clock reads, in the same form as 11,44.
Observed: 6,58
